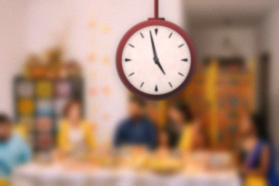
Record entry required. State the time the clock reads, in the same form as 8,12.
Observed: 4,58
